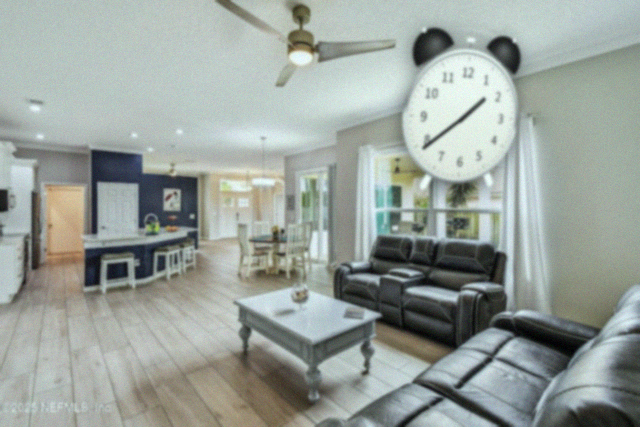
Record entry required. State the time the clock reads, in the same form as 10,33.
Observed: 1,39
